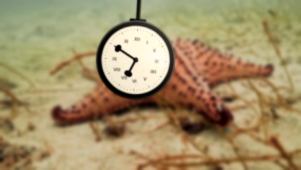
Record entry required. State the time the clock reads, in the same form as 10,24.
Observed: 6,50
